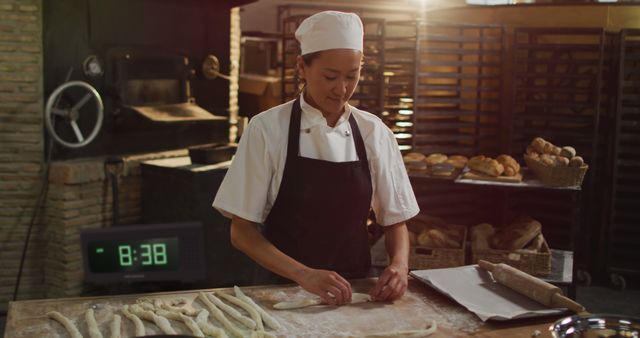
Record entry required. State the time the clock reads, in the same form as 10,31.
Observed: 8,38
